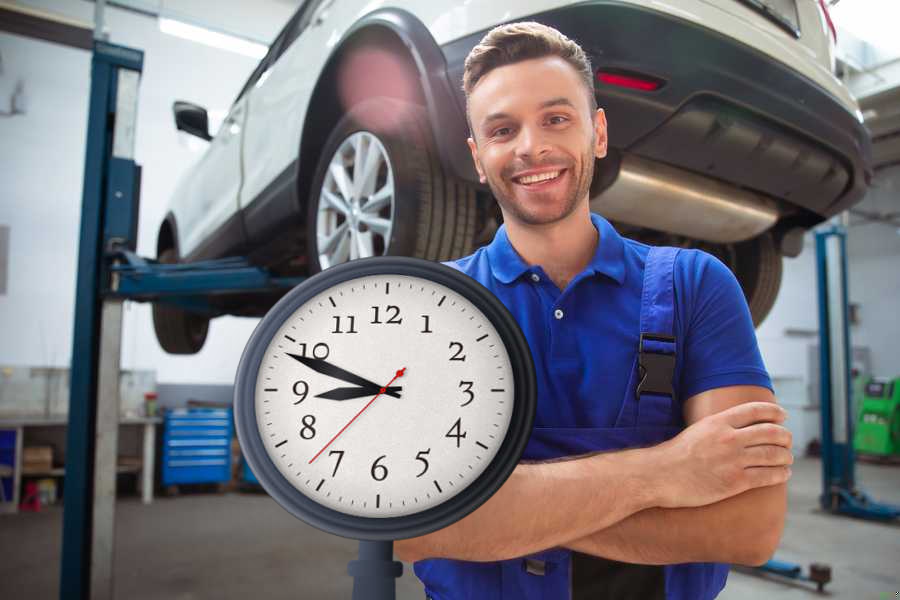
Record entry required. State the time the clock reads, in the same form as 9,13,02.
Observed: 8,48,37
